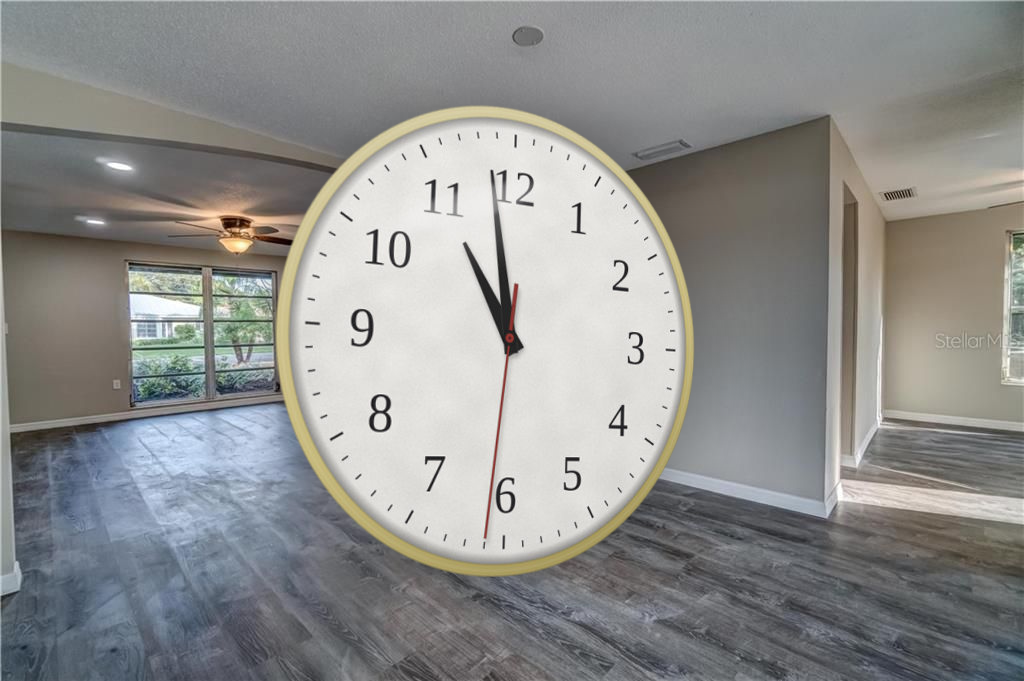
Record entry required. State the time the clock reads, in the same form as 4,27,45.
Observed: 10,58,31
